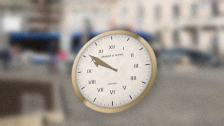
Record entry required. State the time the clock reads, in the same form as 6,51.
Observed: 9,51
